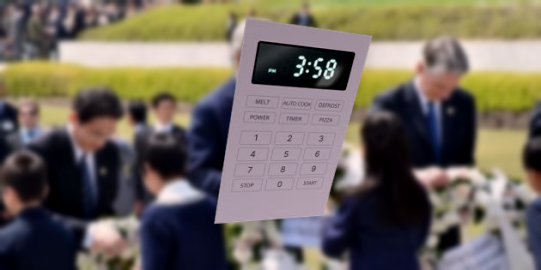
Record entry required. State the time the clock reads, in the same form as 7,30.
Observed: 3,58
